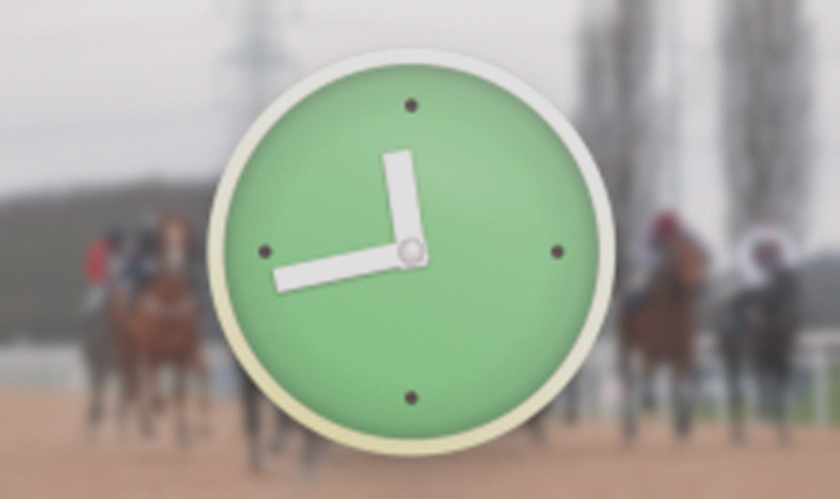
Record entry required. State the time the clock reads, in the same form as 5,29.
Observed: 11,43
